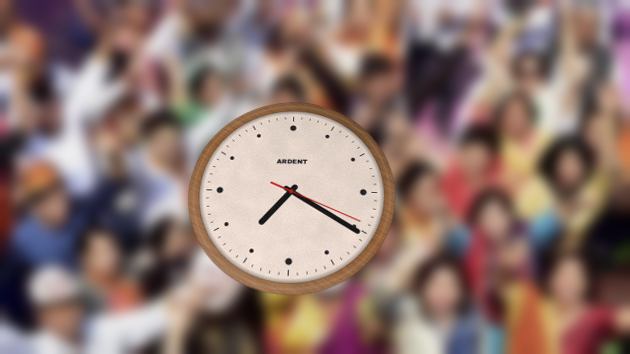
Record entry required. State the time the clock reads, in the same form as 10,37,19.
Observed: 7,20,19
